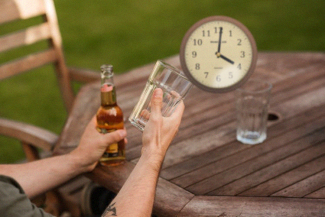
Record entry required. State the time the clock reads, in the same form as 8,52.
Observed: 4,01
